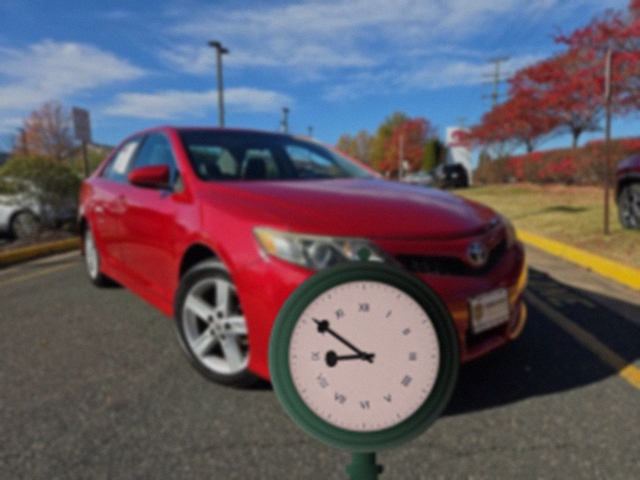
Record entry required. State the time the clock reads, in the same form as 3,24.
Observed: 8,51
